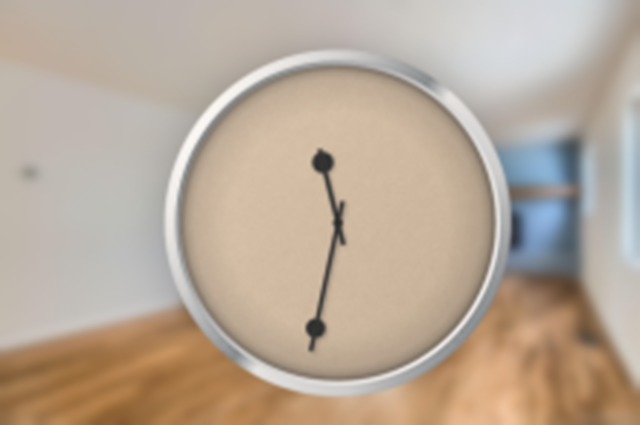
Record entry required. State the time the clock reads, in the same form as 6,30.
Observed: 11,32
